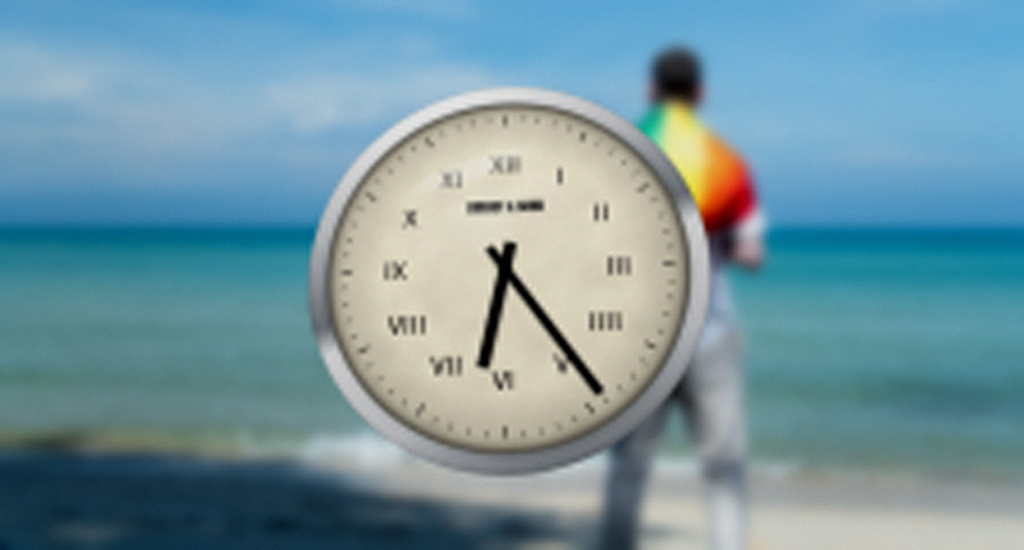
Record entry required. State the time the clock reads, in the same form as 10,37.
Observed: 6,24
